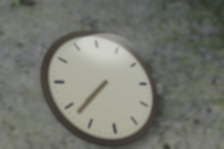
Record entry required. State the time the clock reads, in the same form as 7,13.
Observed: 7,38
